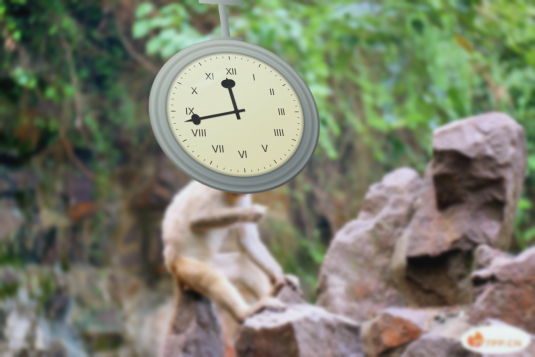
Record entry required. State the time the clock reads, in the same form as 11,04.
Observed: 11,43
